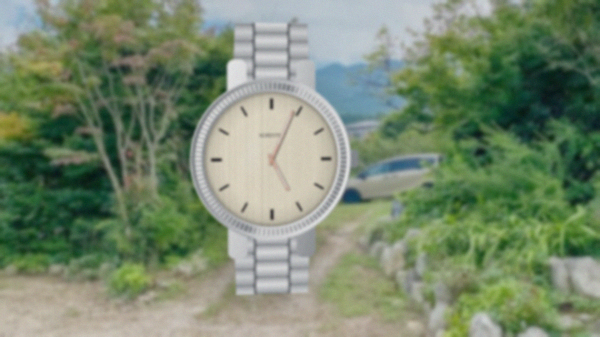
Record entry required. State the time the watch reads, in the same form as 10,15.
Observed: 5,04
